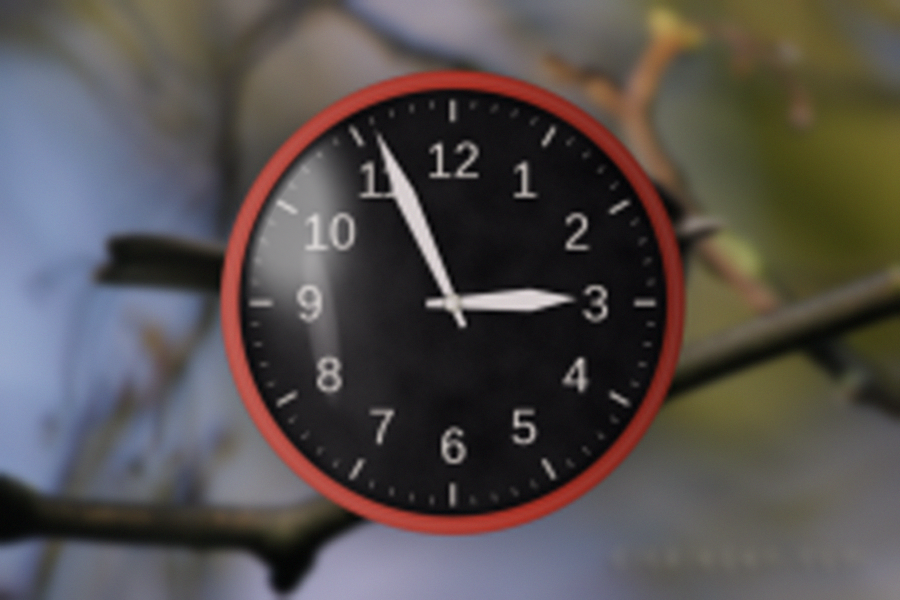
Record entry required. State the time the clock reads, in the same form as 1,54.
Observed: 2,56
